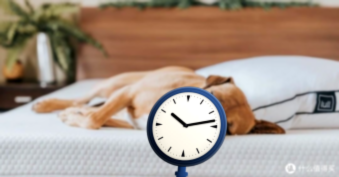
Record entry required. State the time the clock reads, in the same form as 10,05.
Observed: 10,13
